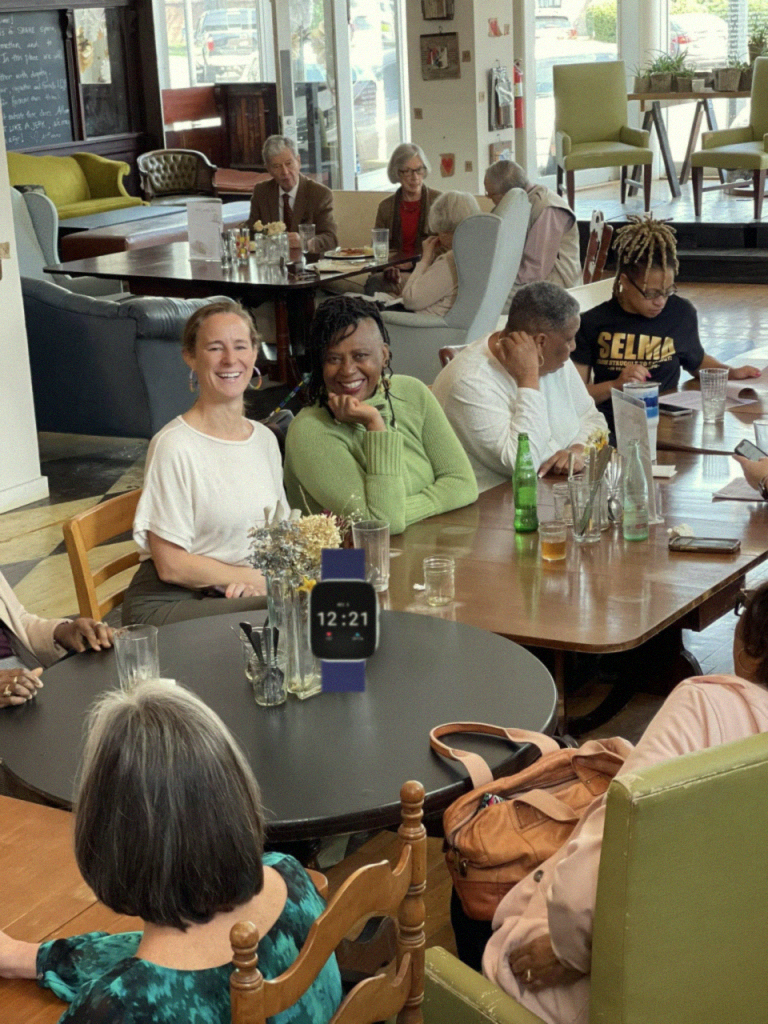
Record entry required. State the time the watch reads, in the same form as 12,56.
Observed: 12,21
